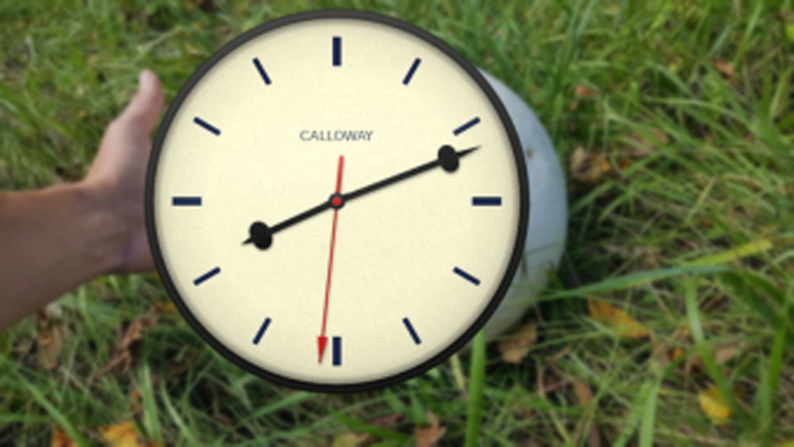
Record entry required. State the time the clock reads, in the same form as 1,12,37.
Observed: 8,11,31
